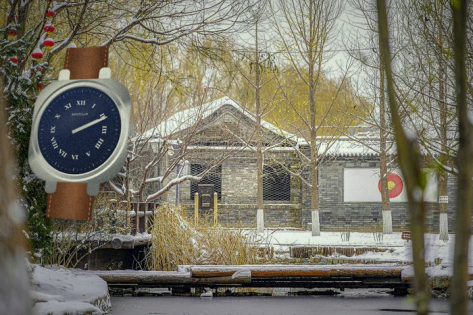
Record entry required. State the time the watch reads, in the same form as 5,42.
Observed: 2,11
